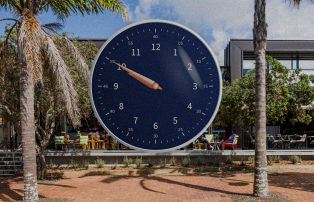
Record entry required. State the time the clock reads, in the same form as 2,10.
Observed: 9,50
